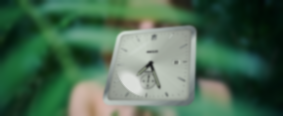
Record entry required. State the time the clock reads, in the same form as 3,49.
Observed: 7,26
